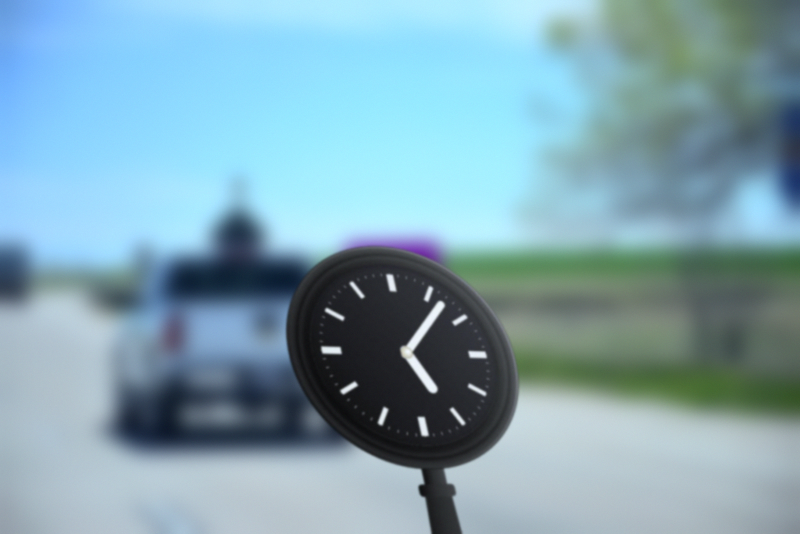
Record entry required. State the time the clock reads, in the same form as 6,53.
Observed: 5,07
